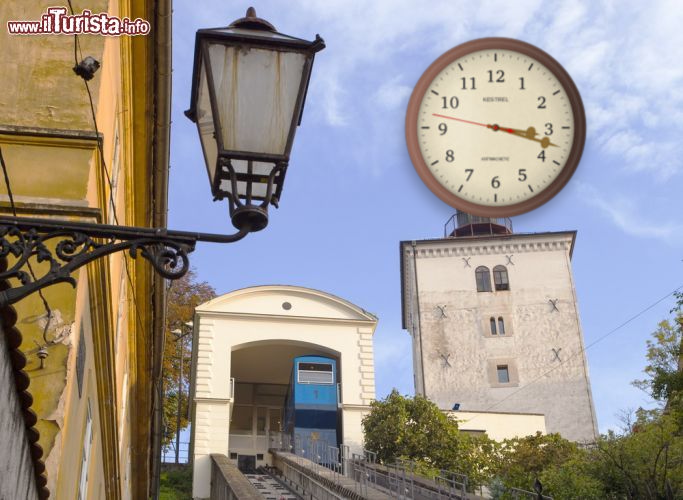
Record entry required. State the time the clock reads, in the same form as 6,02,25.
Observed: 3,17,47
